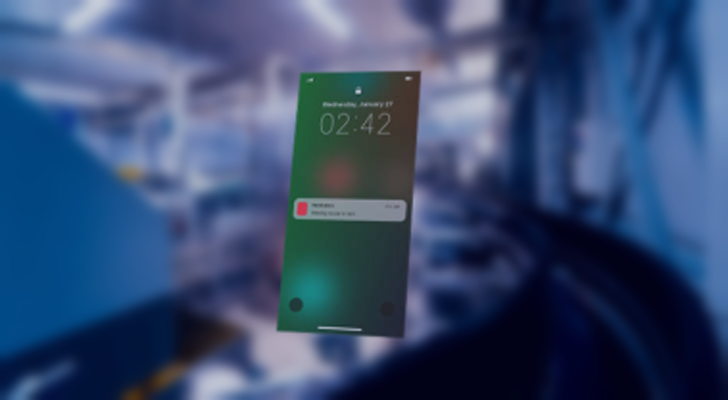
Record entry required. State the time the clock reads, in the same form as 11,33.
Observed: 2,42
